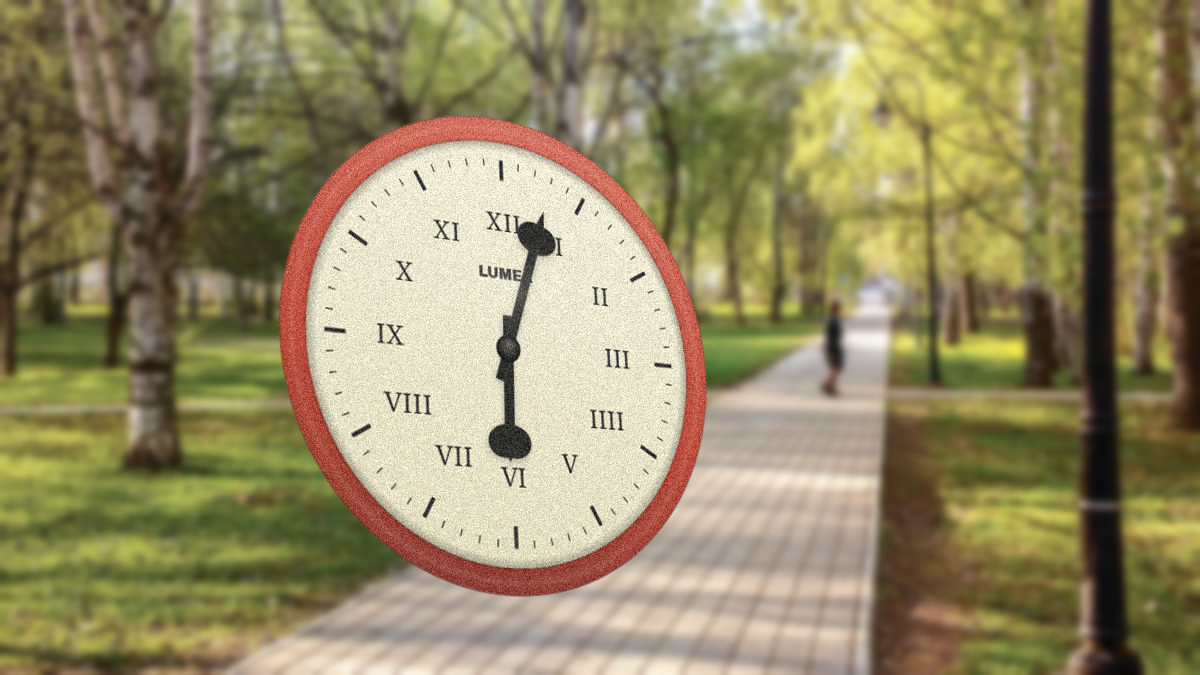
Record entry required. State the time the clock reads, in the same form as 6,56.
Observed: 6,03
